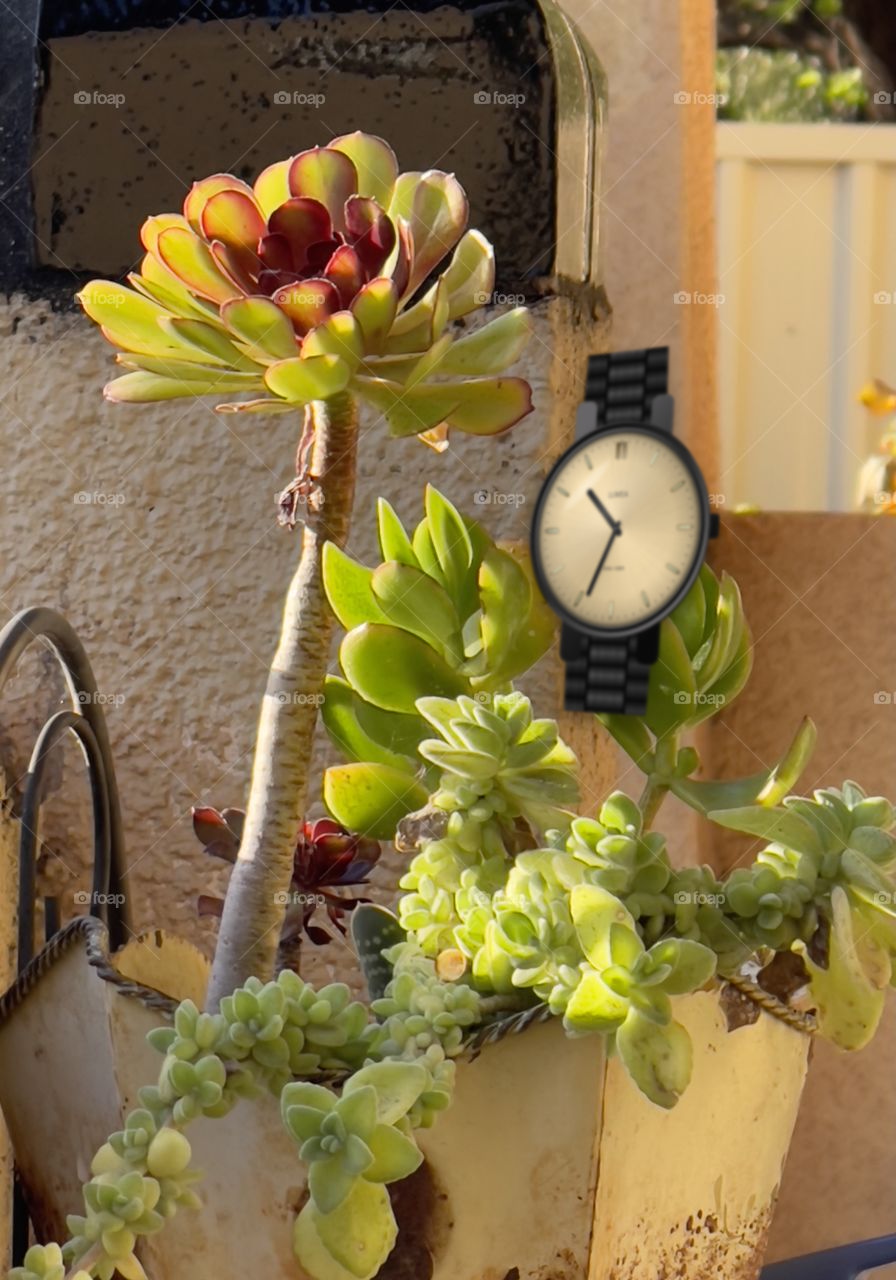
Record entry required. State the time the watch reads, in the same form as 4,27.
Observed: 10,34
